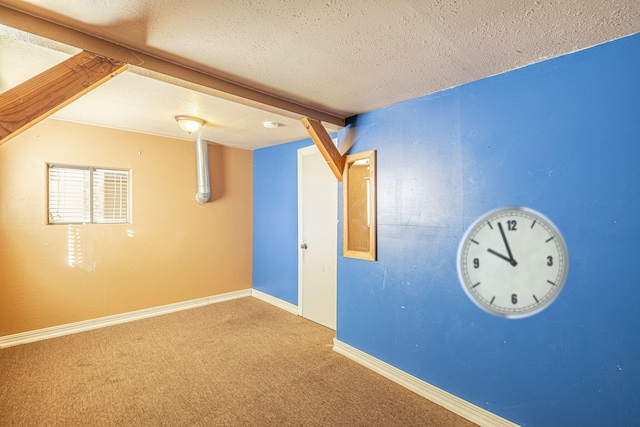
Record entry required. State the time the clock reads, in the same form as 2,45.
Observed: 9,57
